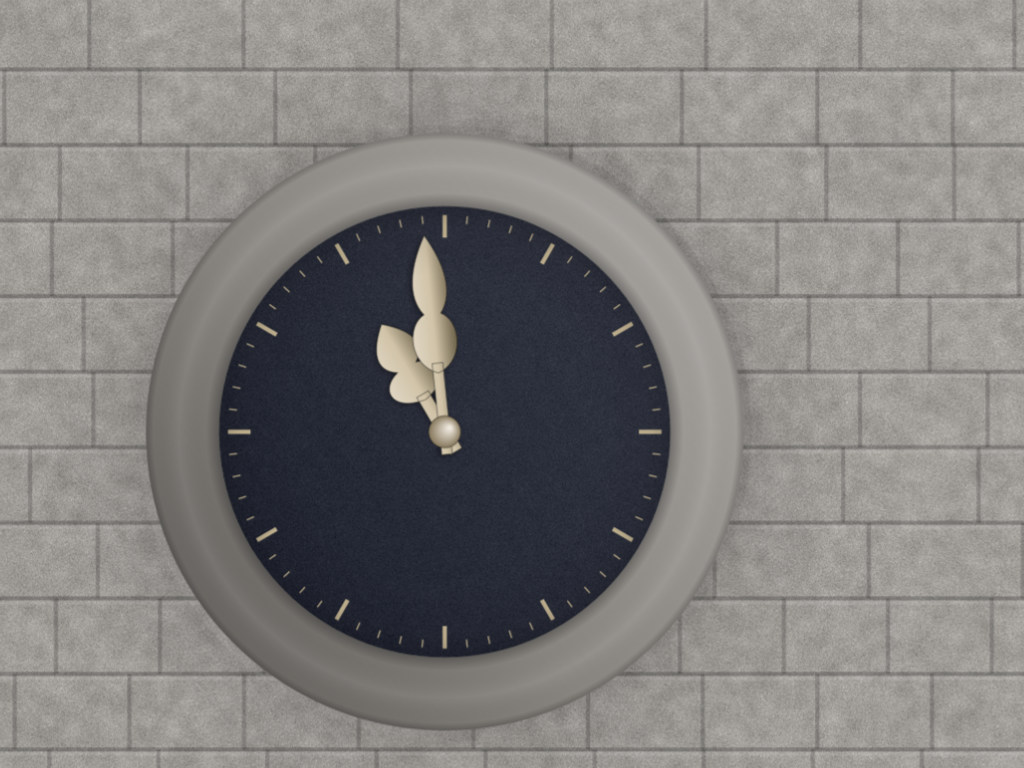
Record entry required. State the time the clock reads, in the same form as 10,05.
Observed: 10,59
